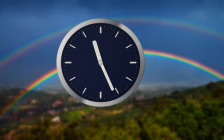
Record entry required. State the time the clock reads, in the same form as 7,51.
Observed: 11,26
